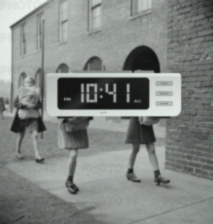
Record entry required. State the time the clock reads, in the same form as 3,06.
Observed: 10,41
